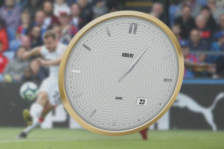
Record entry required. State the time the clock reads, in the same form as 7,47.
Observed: 1,05
